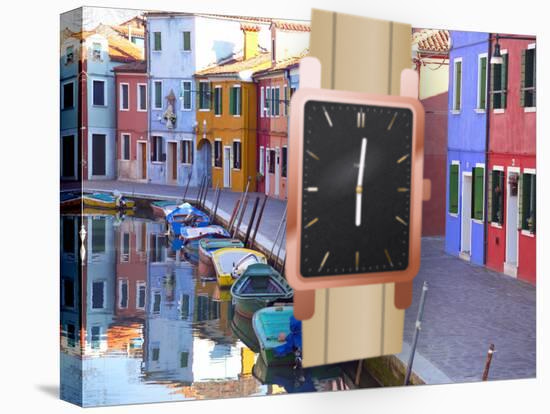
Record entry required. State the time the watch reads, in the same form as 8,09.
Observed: 6,01
